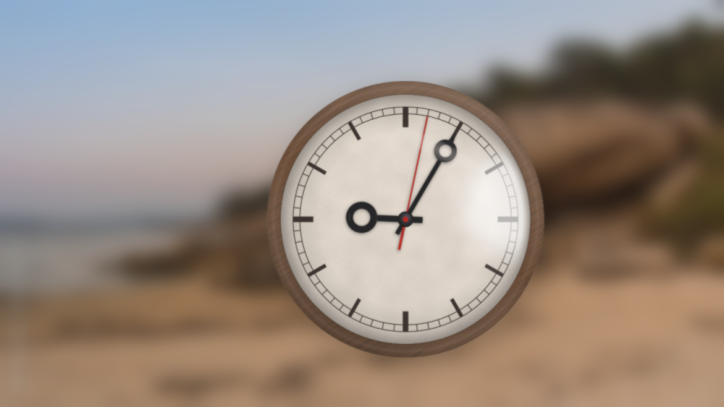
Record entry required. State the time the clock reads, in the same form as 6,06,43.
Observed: 9,05,02
